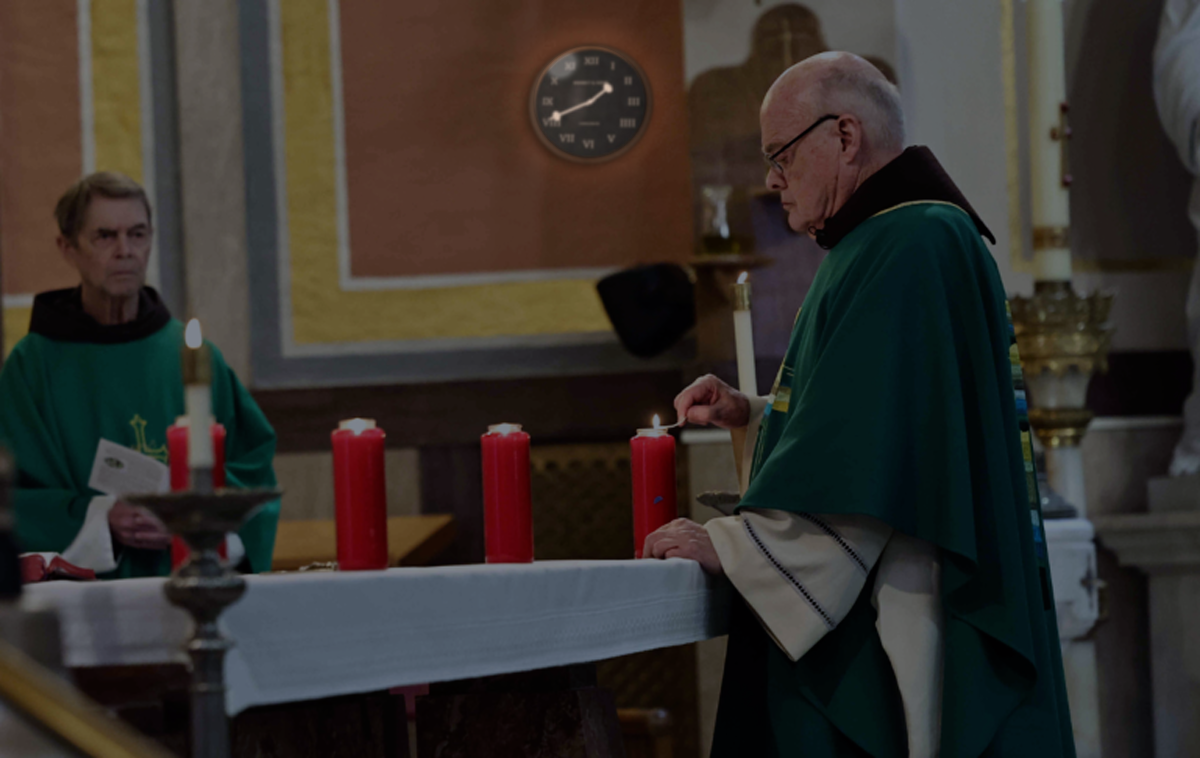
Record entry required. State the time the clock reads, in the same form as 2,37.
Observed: 1,41
